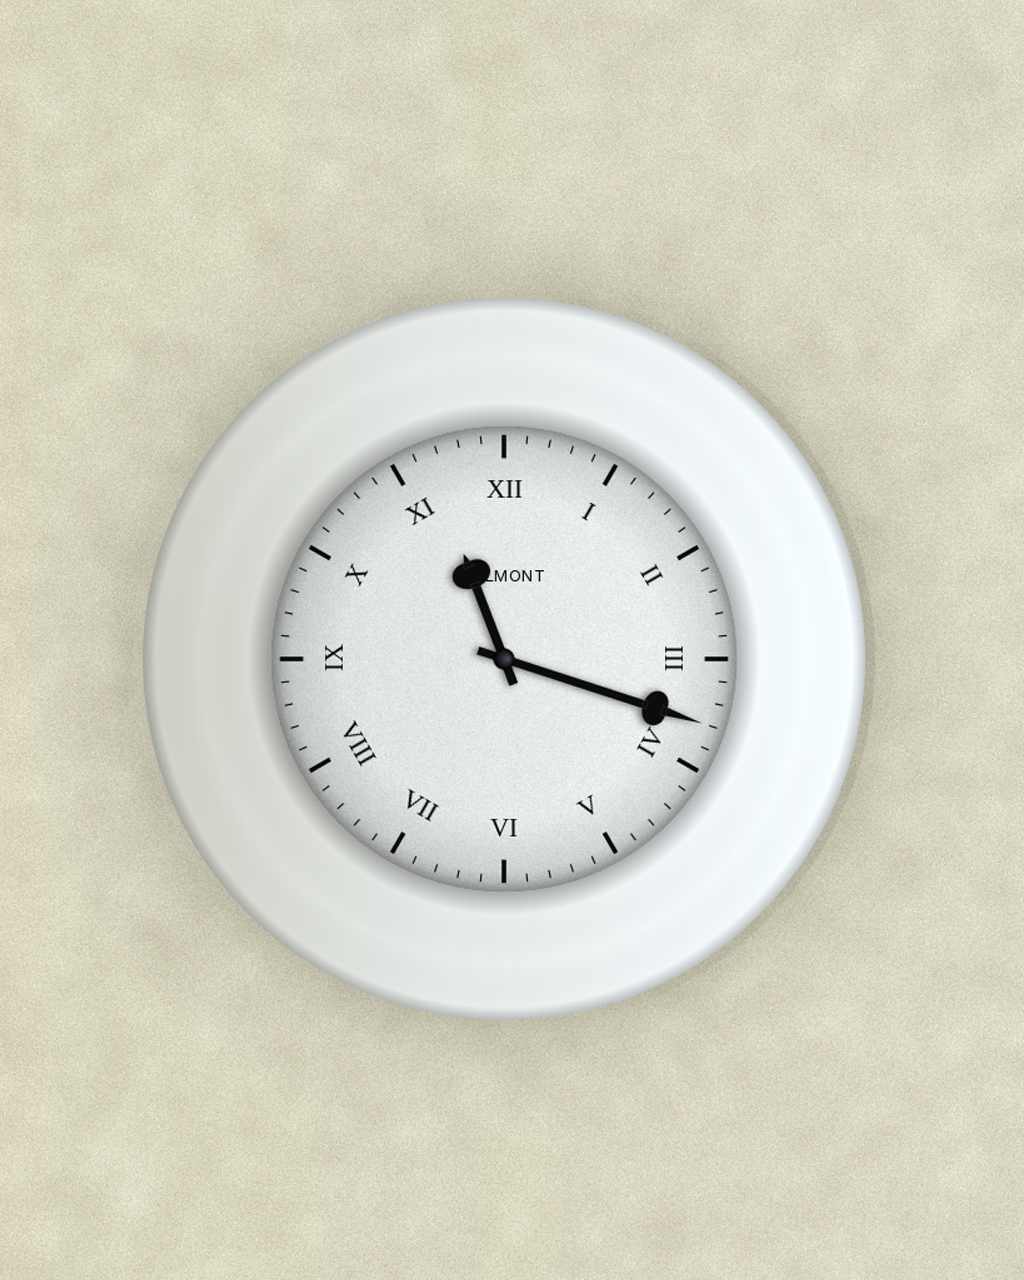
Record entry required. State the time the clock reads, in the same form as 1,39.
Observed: 11,18
